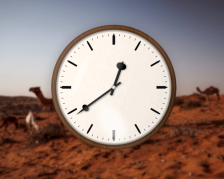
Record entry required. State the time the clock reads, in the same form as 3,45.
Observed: 12,39
